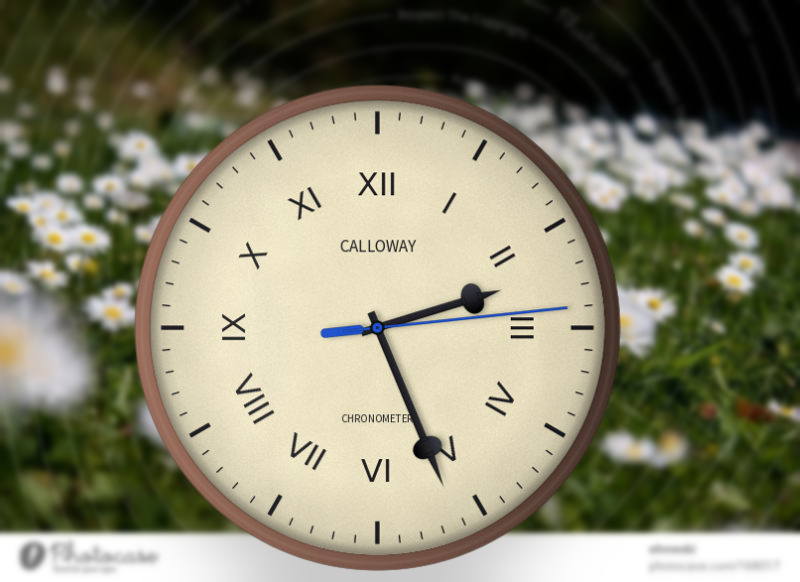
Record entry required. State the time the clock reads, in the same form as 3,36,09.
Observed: 2,26,14
